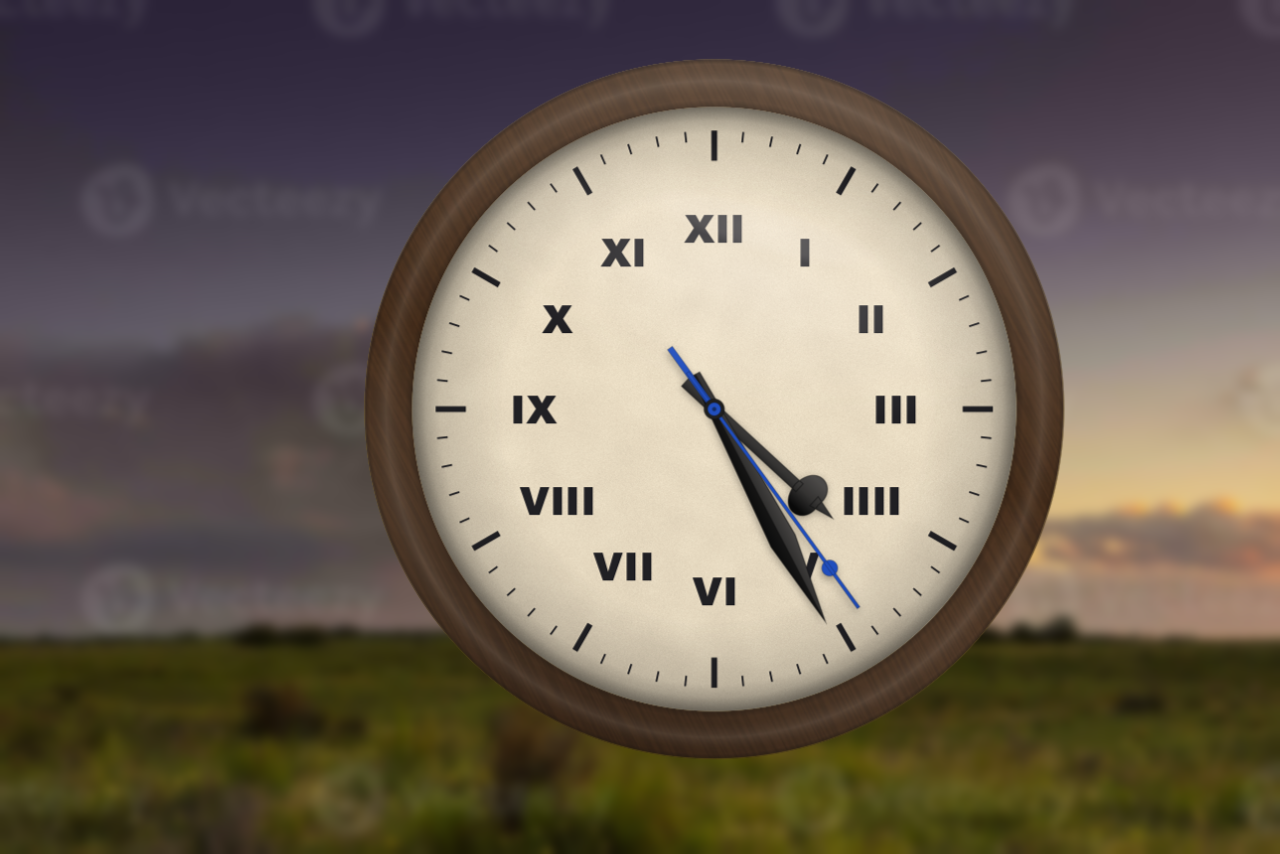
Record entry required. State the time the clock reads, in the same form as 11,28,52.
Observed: 4,25,24
